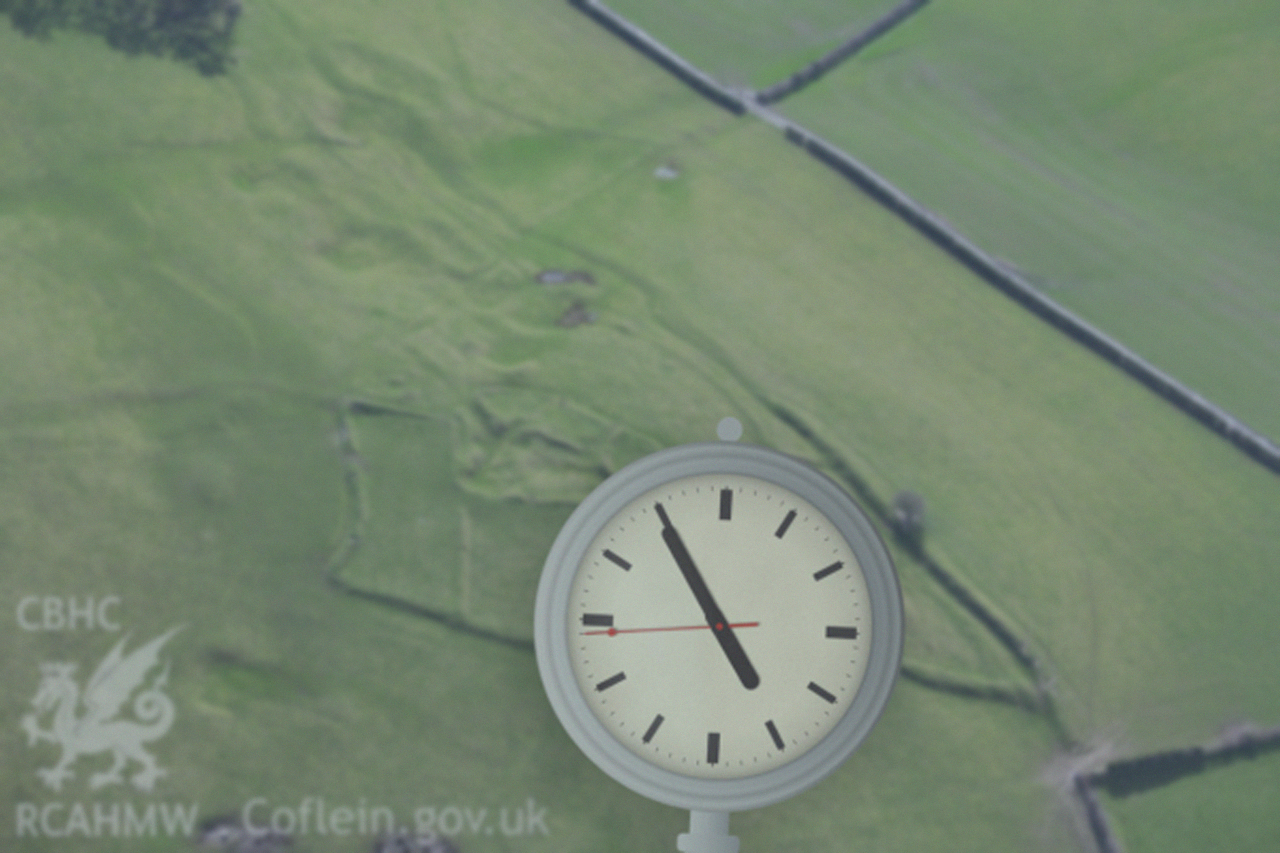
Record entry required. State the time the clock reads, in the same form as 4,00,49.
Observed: 4,54,44
